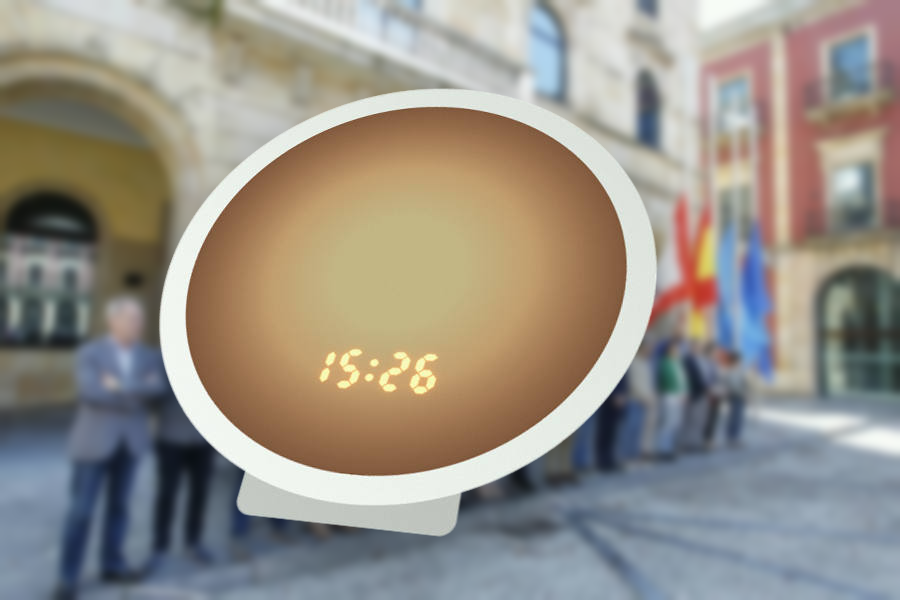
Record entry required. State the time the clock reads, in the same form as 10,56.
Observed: 15,26
